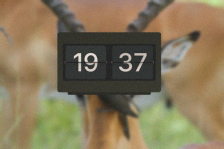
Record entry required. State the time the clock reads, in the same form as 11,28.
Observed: 19,37
